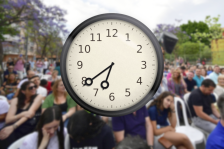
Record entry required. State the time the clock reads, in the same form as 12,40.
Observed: 6,39
